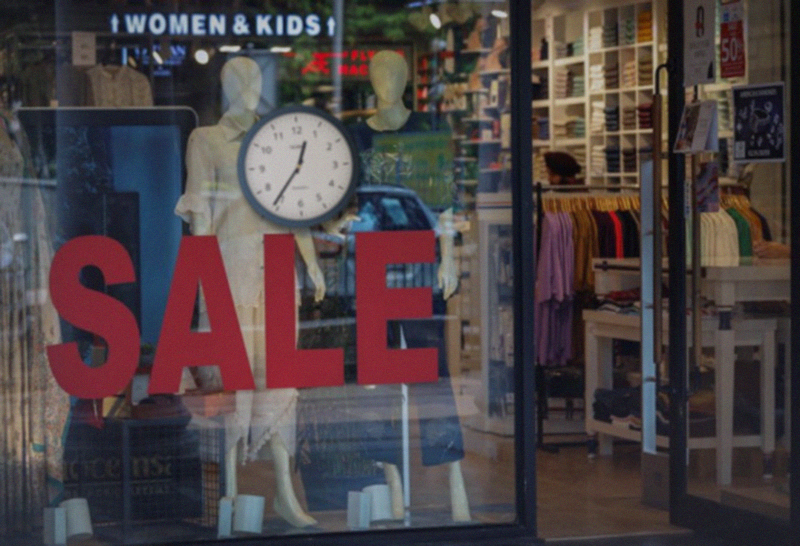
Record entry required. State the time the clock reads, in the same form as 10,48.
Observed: 12,36
